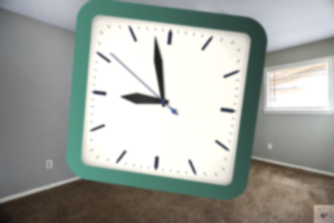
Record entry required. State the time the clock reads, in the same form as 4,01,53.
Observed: 8,57,51
